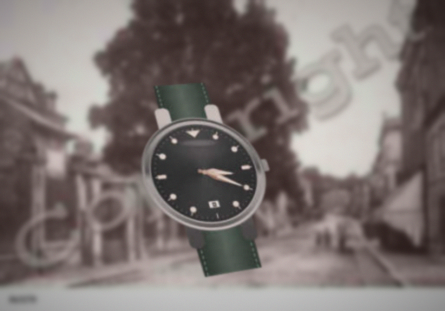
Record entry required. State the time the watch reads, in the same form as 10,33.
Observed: 3,20
